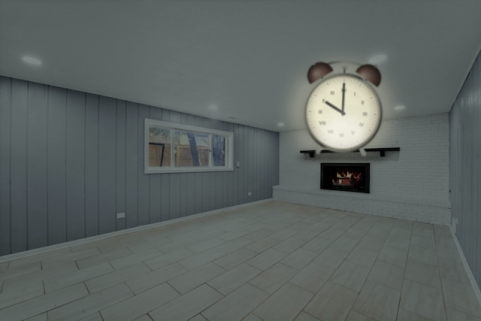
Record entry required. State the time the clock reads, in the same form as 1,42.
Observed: 10,00
